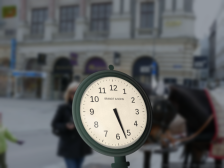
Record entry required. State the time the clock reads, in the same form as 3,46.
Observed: 5,27
